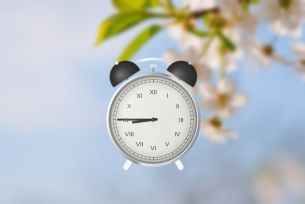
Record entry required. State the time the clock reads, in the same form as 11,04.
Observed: 8,45
